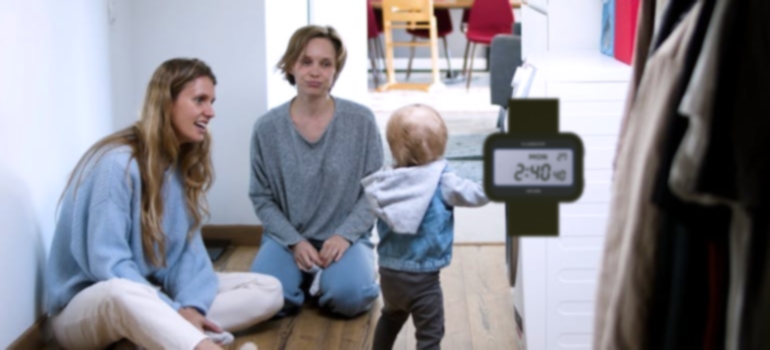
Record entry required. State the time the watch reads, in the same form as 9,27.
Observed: 2,40
